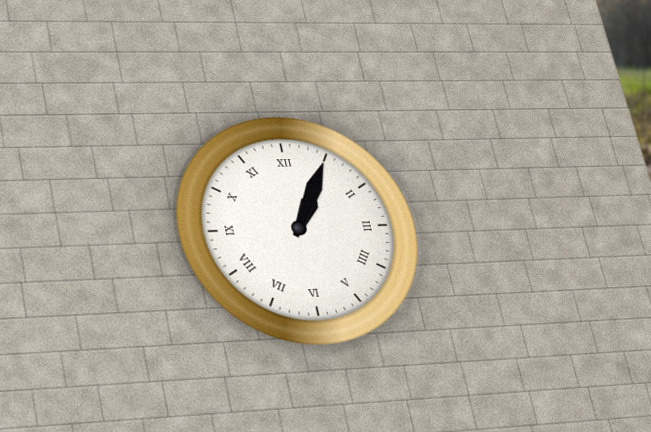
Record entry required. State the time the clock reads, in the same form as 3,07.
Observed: 1,05
